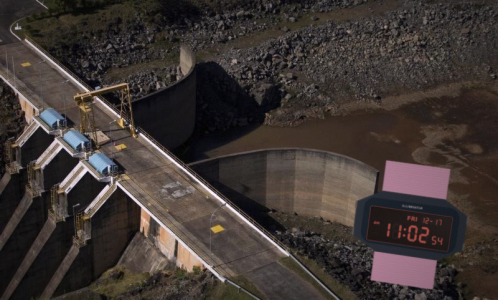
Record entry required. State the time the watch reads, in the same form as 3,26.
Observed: 11,02
